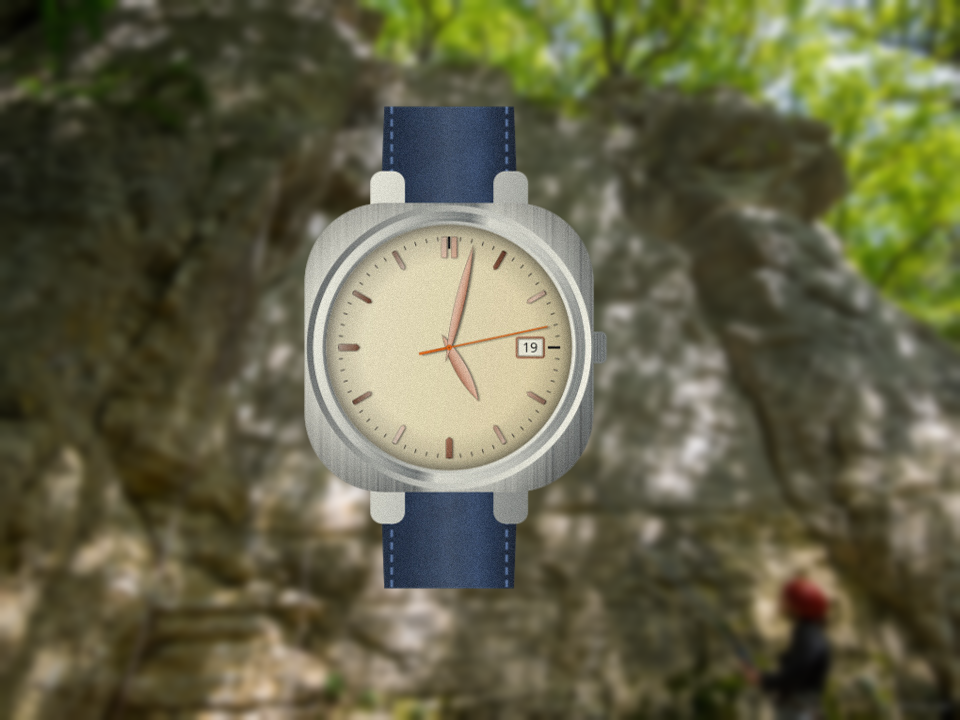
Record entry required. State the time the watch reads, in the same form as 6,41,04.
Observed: 5,02,13
